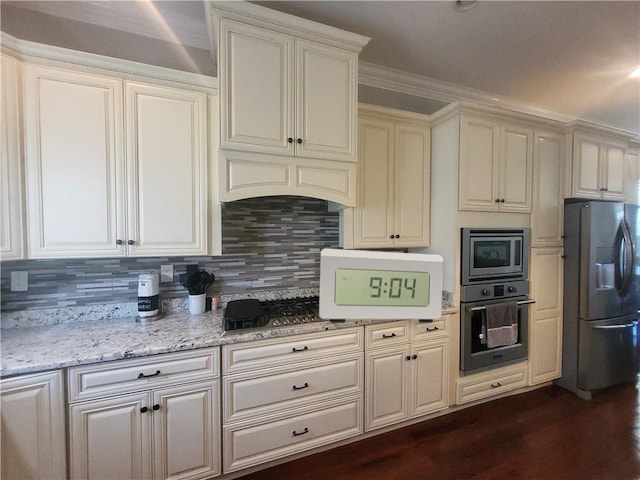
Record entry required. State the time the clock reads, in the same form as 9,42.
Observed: 9,04
